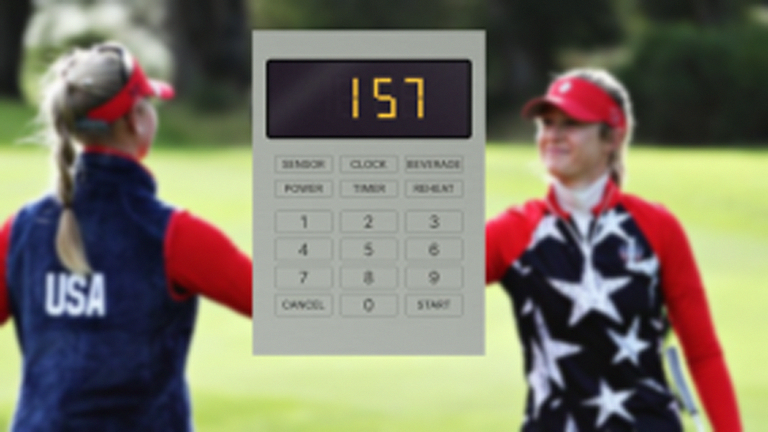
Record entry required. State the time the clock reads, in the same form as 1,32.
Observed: 1,57
